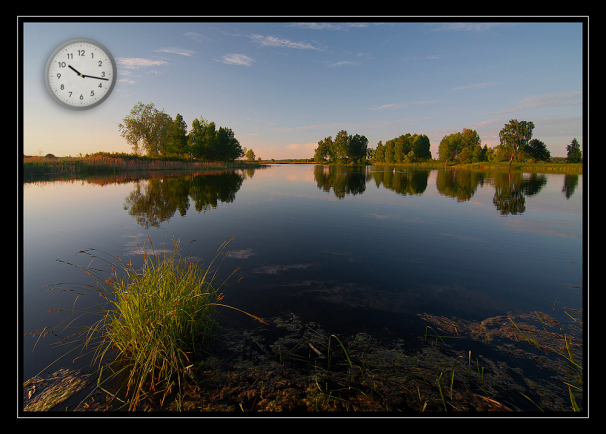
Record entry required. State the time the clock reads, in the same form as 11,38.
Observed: 10,17
